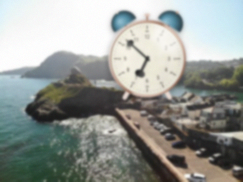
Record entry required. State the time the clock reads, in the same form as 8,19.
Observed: 6,52
